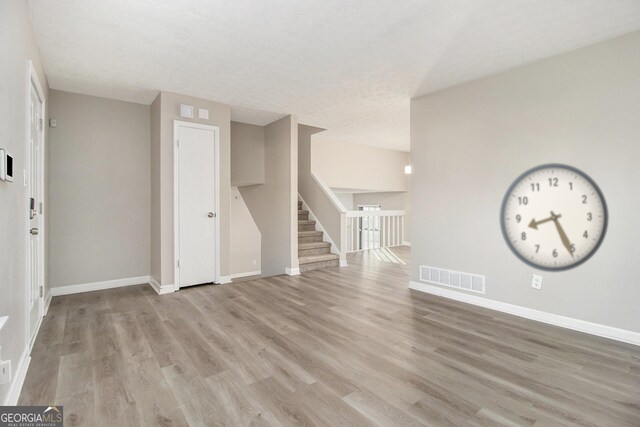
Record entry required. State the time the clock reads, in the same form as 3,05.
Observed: 8,26
